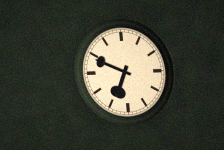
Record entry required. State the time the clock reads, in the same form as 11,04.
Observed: 6,49
